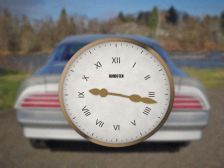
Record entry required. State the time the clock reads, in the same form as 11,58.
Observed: 9,17
